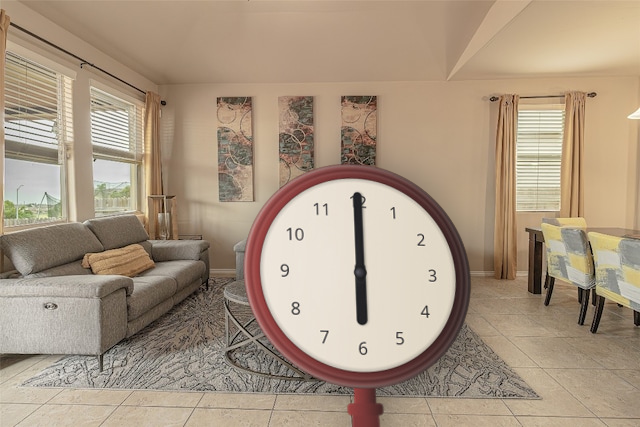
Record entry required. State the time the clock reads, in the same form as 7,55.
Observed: 6,00
